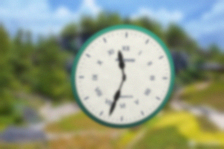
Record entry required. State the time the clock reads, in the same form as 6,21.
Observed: 11,33
